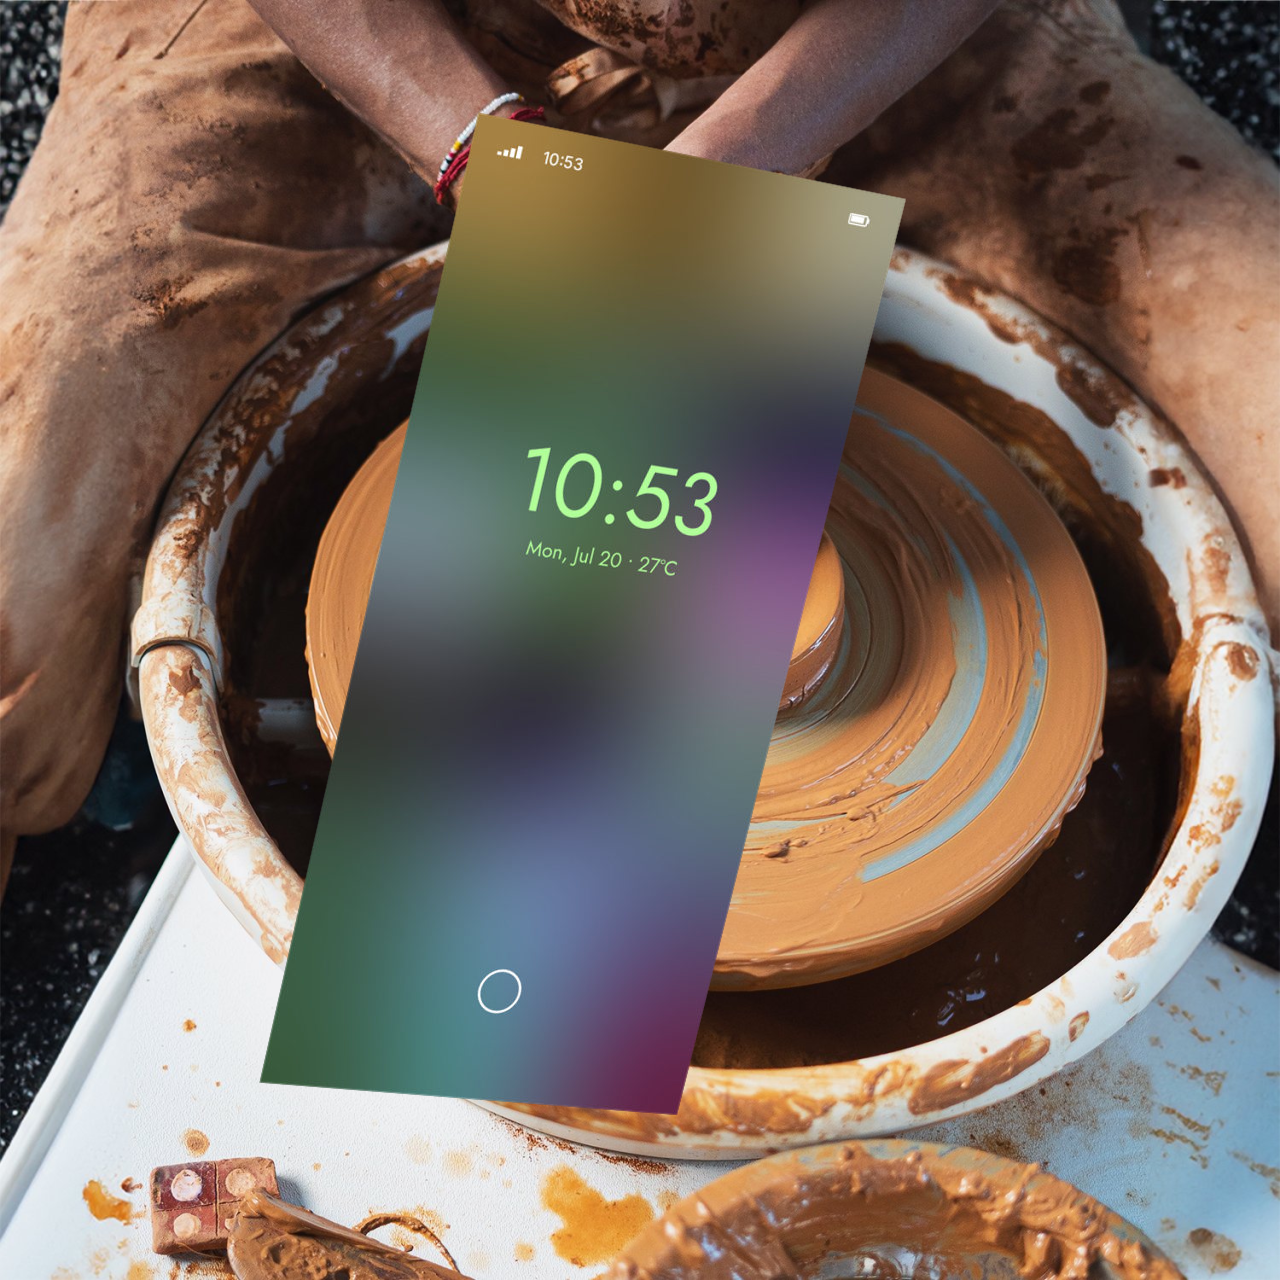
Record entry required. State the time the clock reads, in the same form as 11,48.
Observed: 10,53
